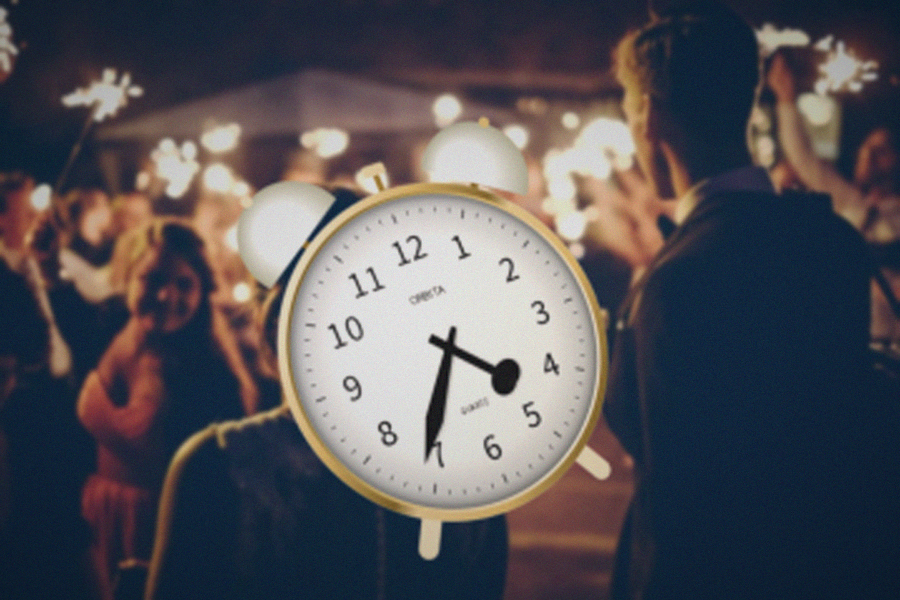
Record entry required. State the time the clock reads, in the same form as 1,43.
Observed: 4,36
